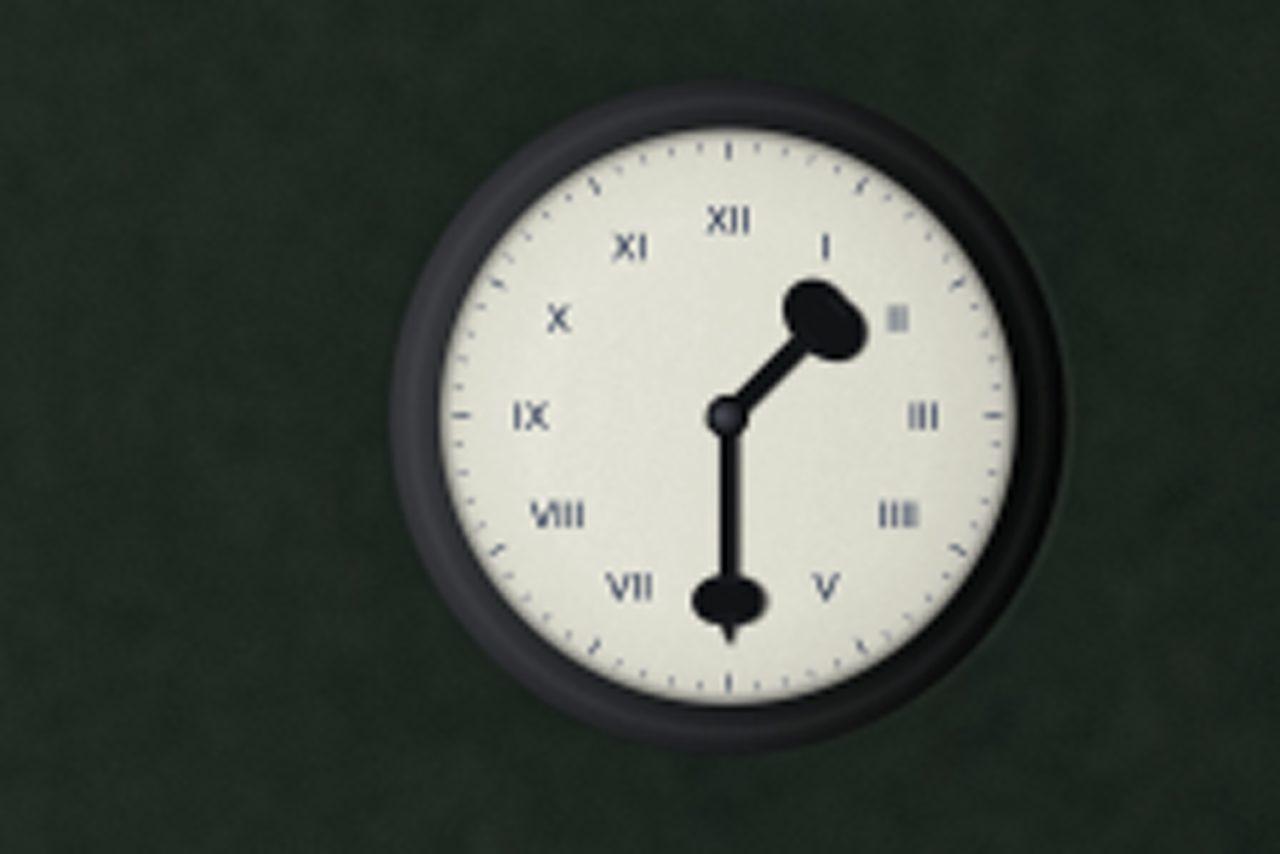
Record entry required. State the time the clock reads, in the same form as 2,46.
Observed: 1,30
